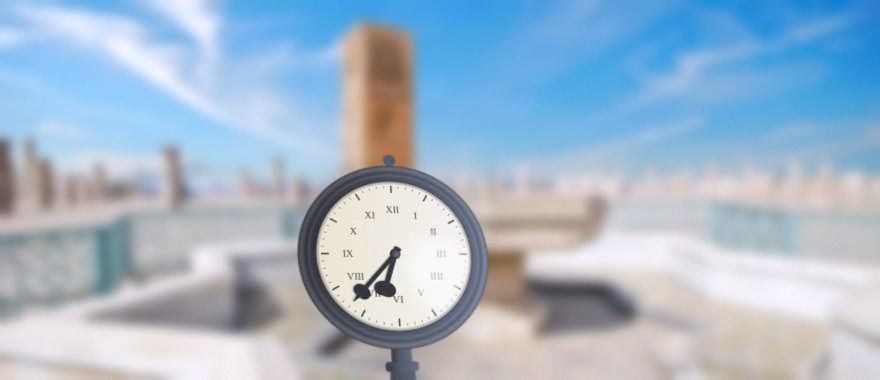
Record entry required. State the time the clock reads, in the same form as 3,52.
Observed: 6,37
